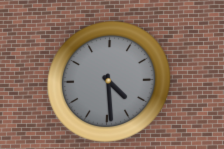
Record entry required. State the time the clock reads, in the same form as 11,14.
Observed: 4,29
